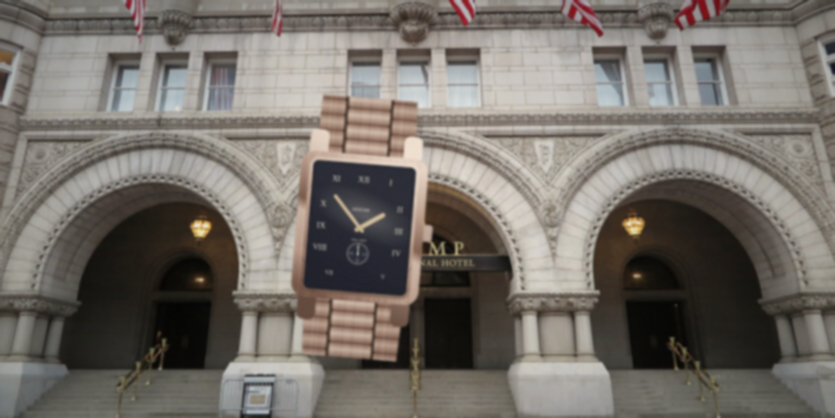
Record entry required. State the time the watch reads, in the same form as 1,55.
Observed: 1,53
